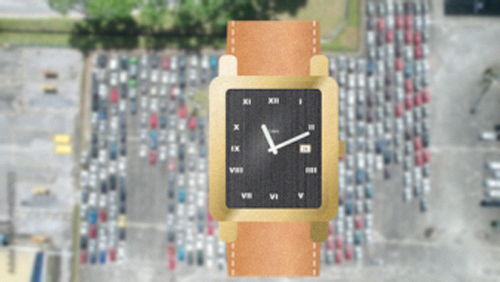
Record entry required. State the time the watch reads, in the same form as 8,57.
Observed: 11,11
